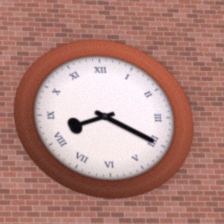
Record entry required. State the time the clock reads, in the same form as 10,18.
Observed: 8,20
